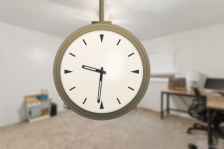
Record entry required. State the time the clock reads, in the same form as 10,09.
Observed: 9,31
